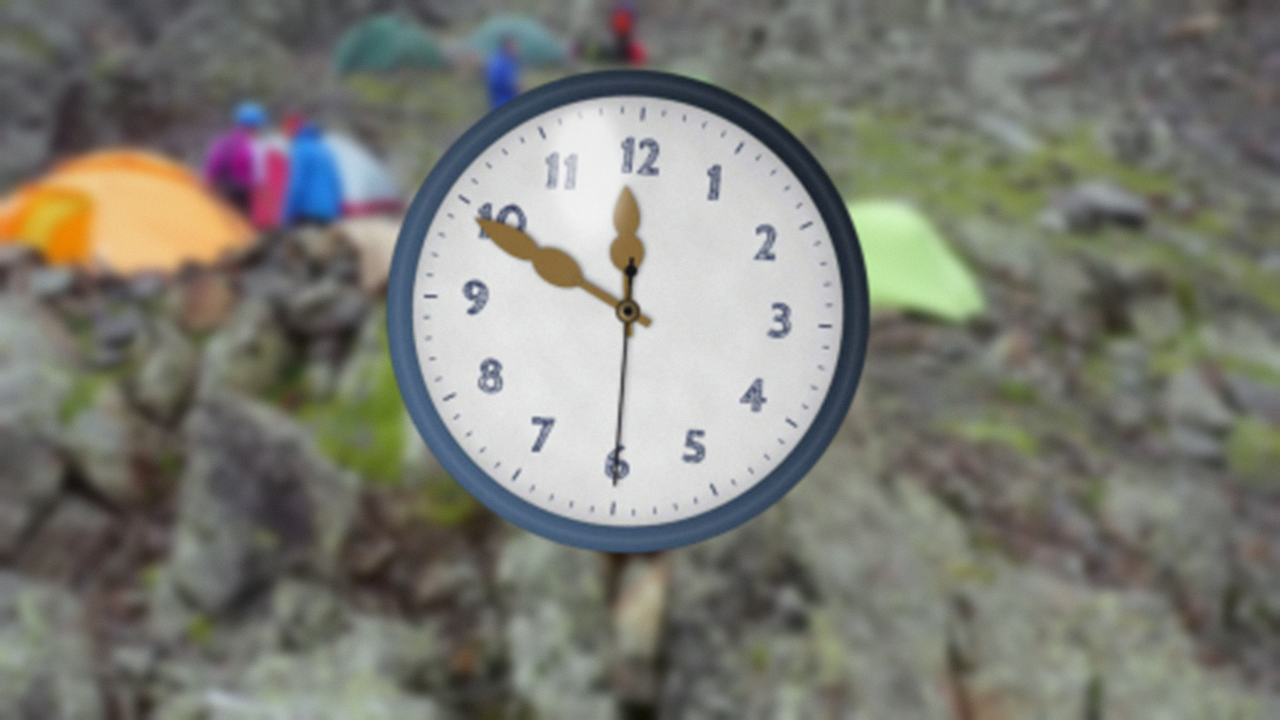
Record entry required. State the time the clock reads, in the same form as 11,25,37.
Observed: 11,49,30
